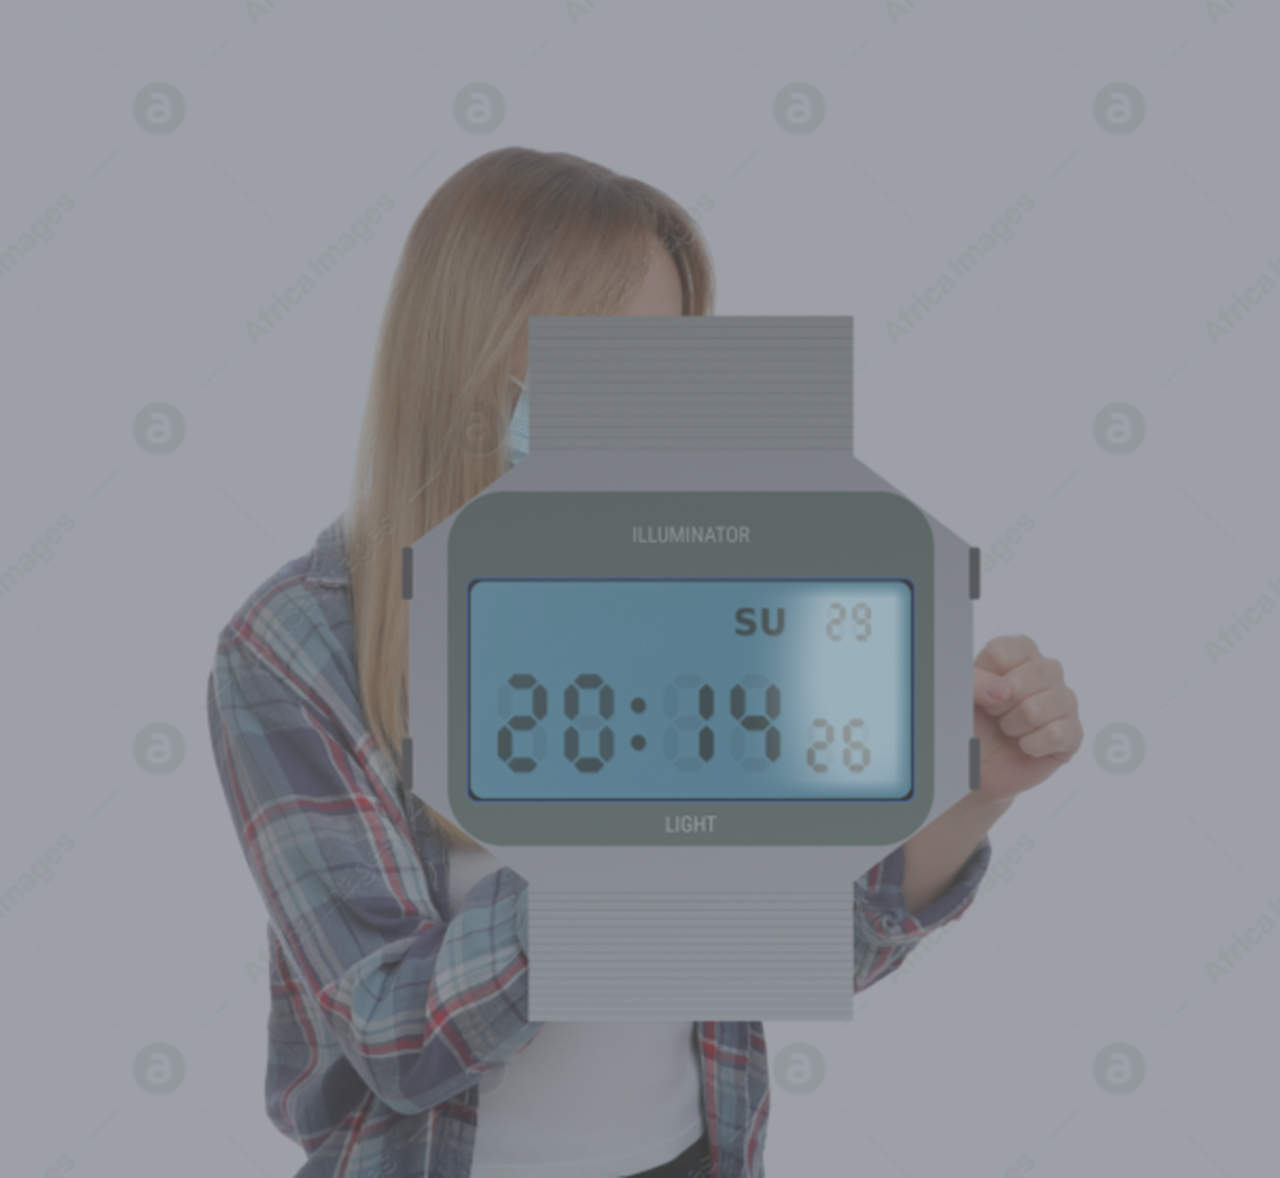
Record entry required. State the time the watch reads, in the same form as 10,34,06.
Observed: 20,14,26
